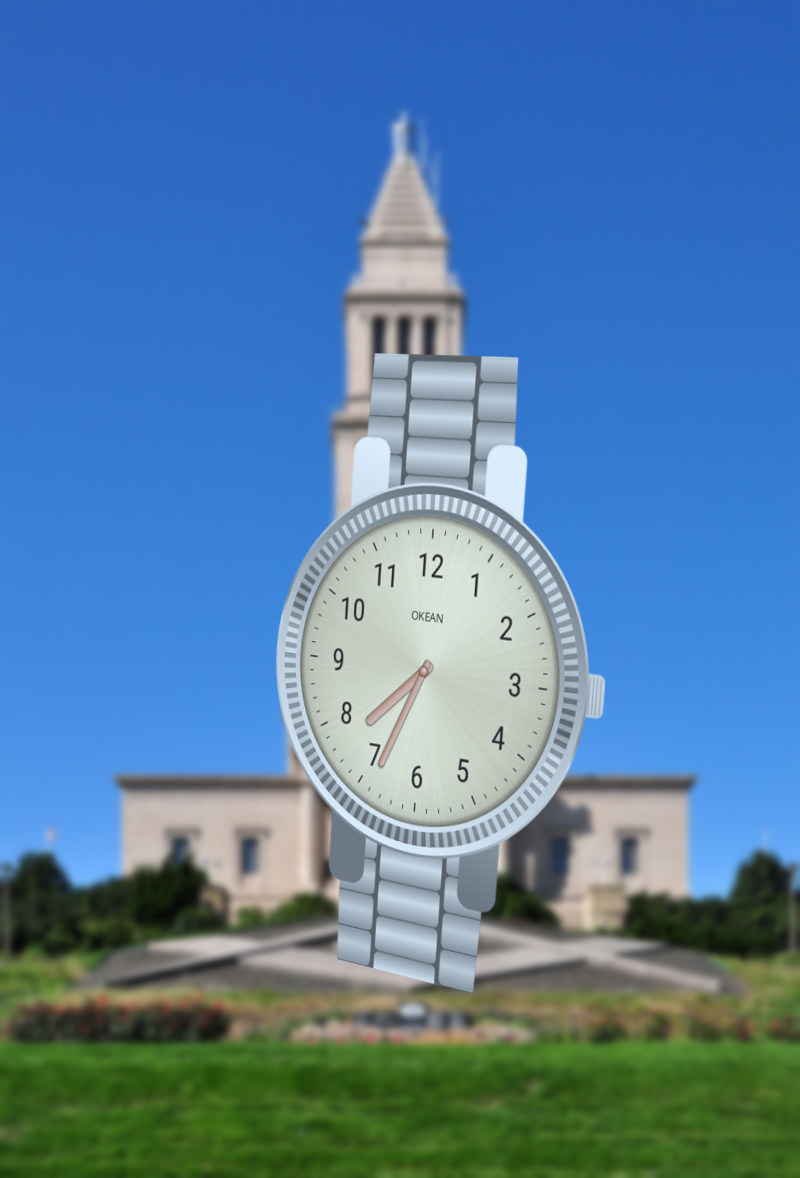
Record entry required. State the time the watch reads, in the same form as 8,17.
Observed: 7,34
